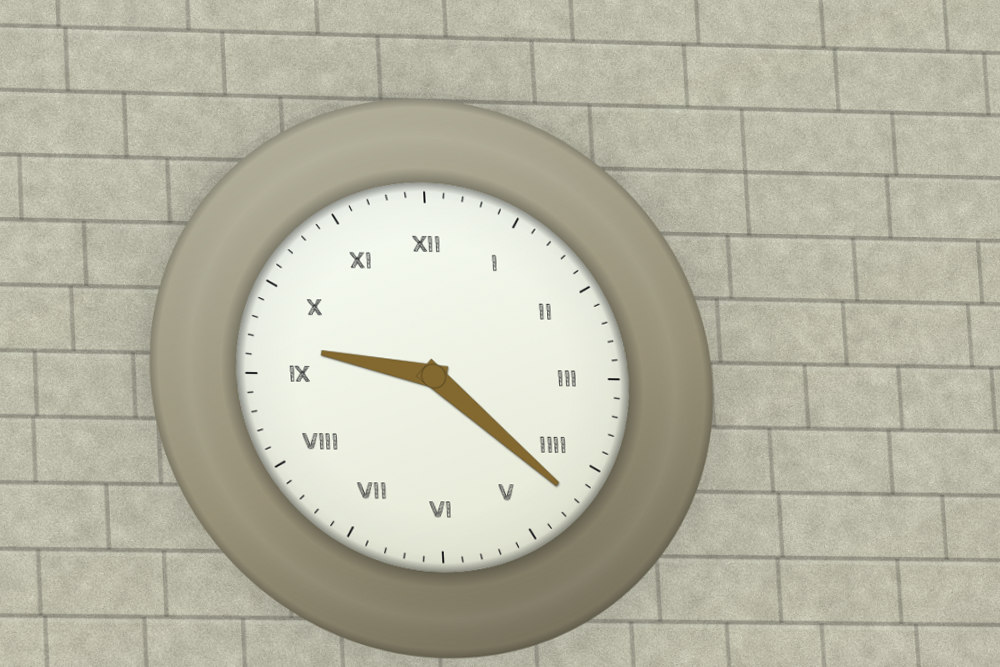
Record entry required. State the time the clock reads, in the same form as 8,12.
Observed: 9,22
